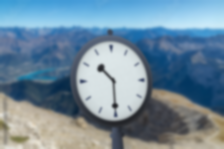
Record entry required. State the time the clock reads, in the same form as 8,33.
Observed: 10,30
